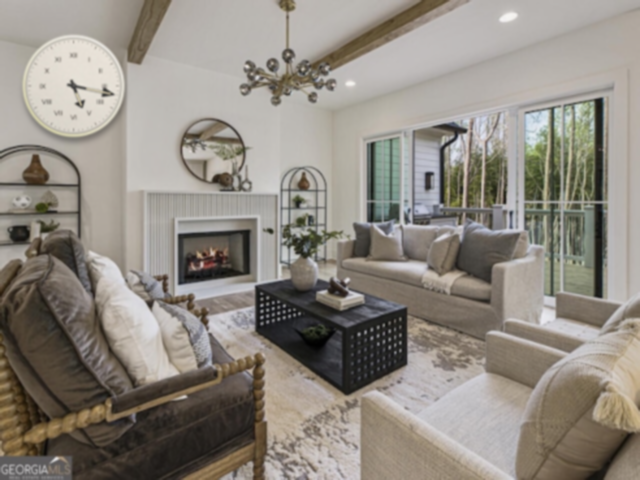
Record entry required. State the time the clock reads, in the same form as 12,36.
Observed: 5,17
